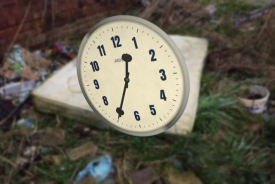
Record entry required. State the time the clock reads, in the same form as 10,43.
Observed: 12,35
